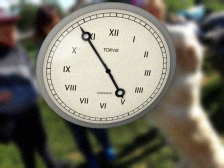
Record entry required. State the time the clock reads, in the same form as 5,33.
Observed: 4,54
